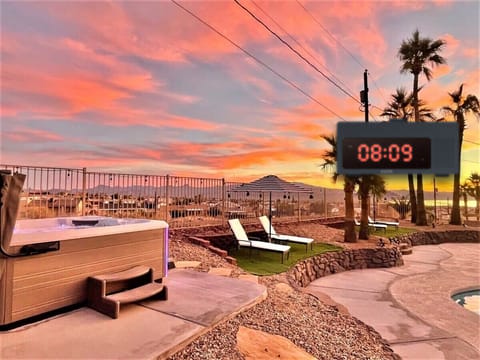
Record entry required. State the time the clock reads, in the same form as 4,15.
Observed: 8,09
